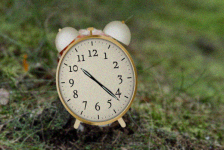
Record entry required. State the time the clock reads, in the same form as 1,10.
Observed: 10,22
